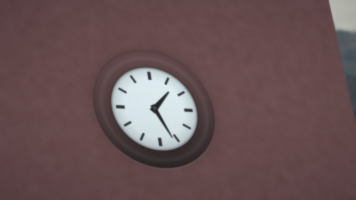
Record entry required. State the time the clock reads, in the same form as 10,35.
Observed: 1,26
